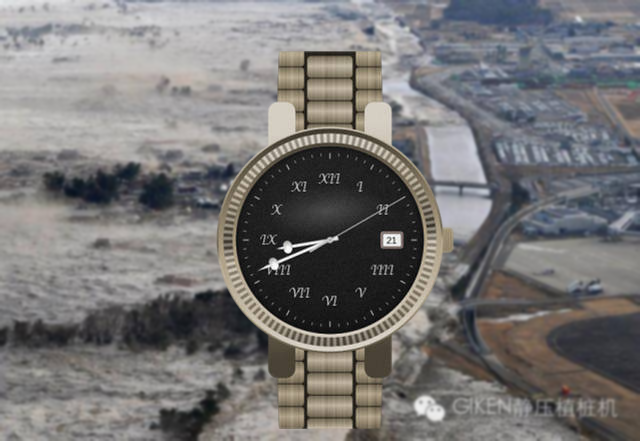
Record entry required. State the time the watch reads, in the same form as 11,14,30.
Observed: 8,41,10
